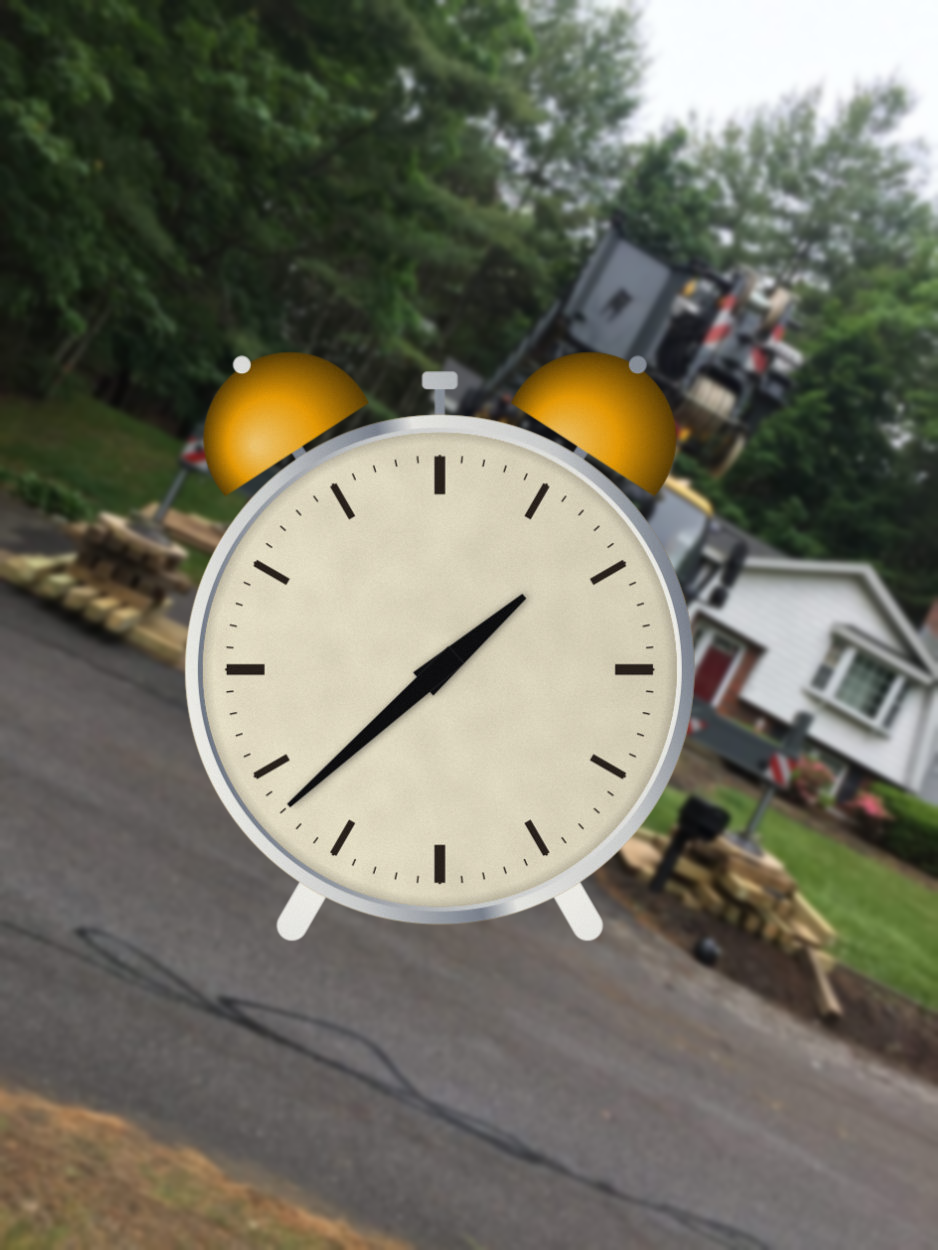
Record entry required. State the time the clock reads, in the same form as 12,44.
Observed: 1,38
